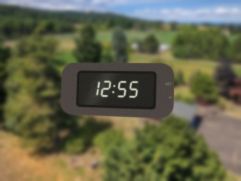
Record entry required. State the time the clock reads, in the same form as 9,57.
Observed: 12,55
